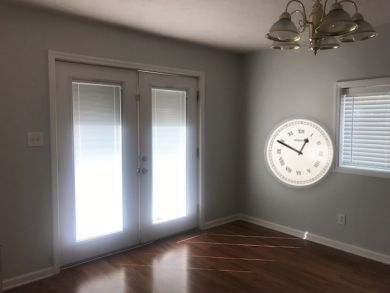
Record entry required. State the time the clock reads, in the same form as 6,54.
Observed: 12,49
